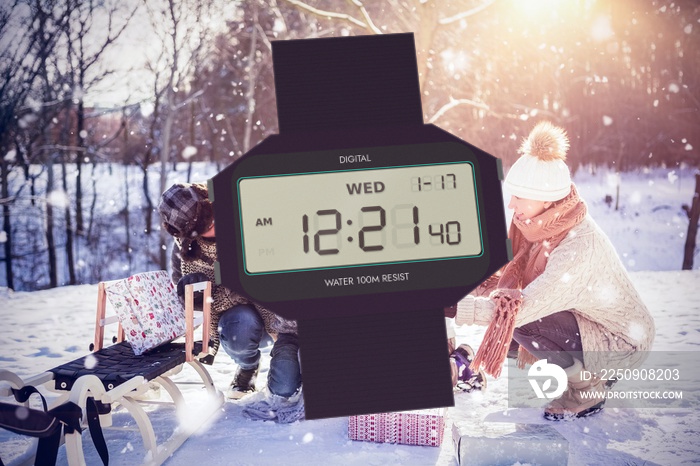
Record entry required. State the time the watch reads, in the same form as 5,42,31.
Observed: 12,21,40
